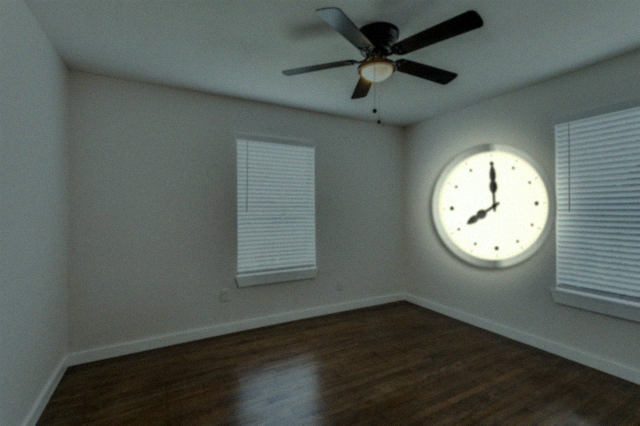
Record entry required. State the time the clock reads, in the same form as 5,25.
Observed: 8,00
